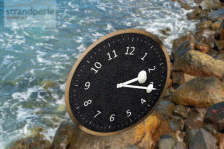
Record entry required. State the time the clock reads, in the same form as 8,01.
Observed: 2,16
